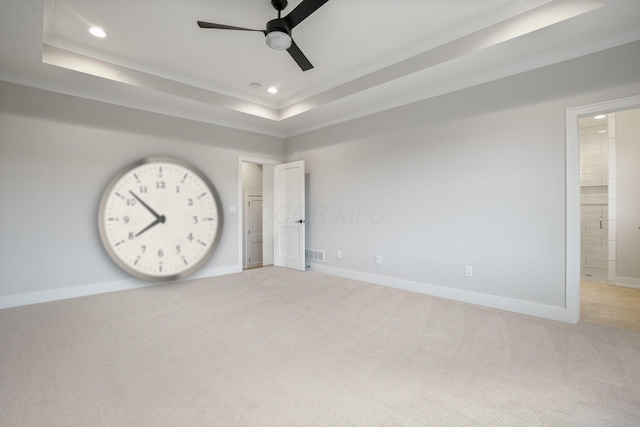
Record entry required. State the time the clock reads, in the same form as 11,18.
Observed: 7,52
